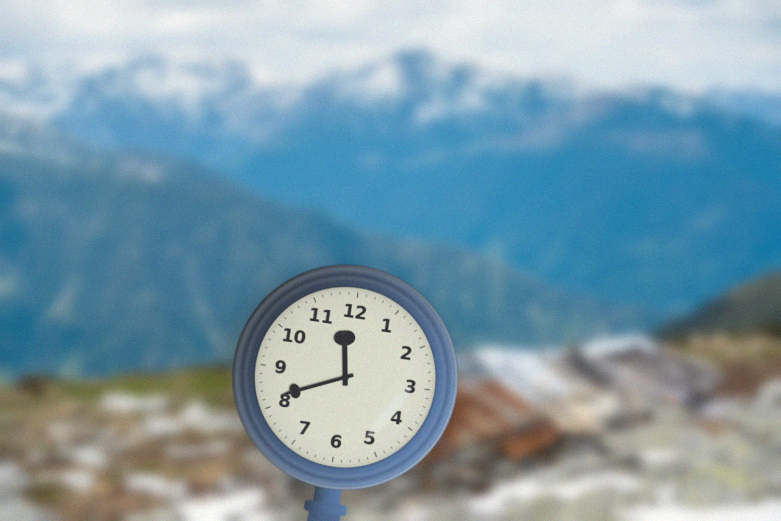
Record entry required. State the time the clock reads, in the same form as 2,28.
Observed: 11,41
